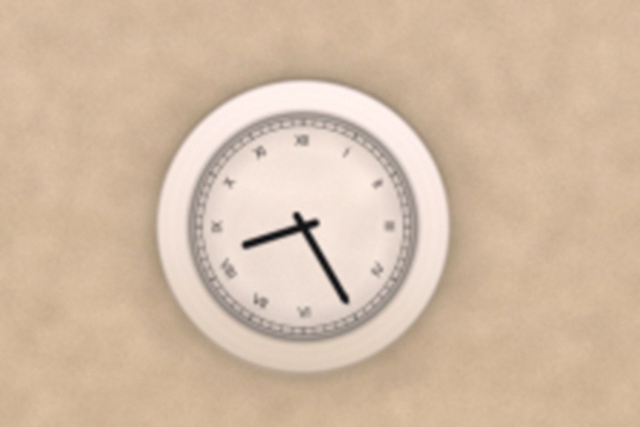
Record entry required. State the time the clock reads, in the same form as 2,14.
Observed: 8,25
